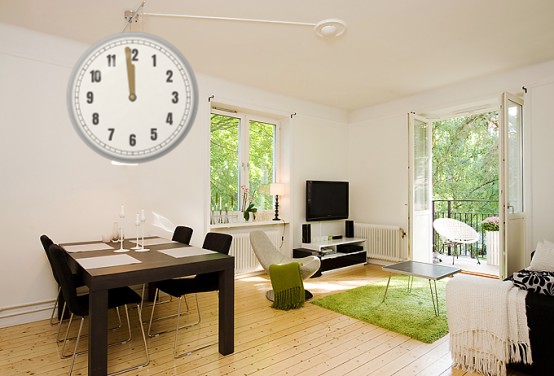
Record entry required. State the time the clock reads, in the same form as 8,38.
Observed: 11,59
